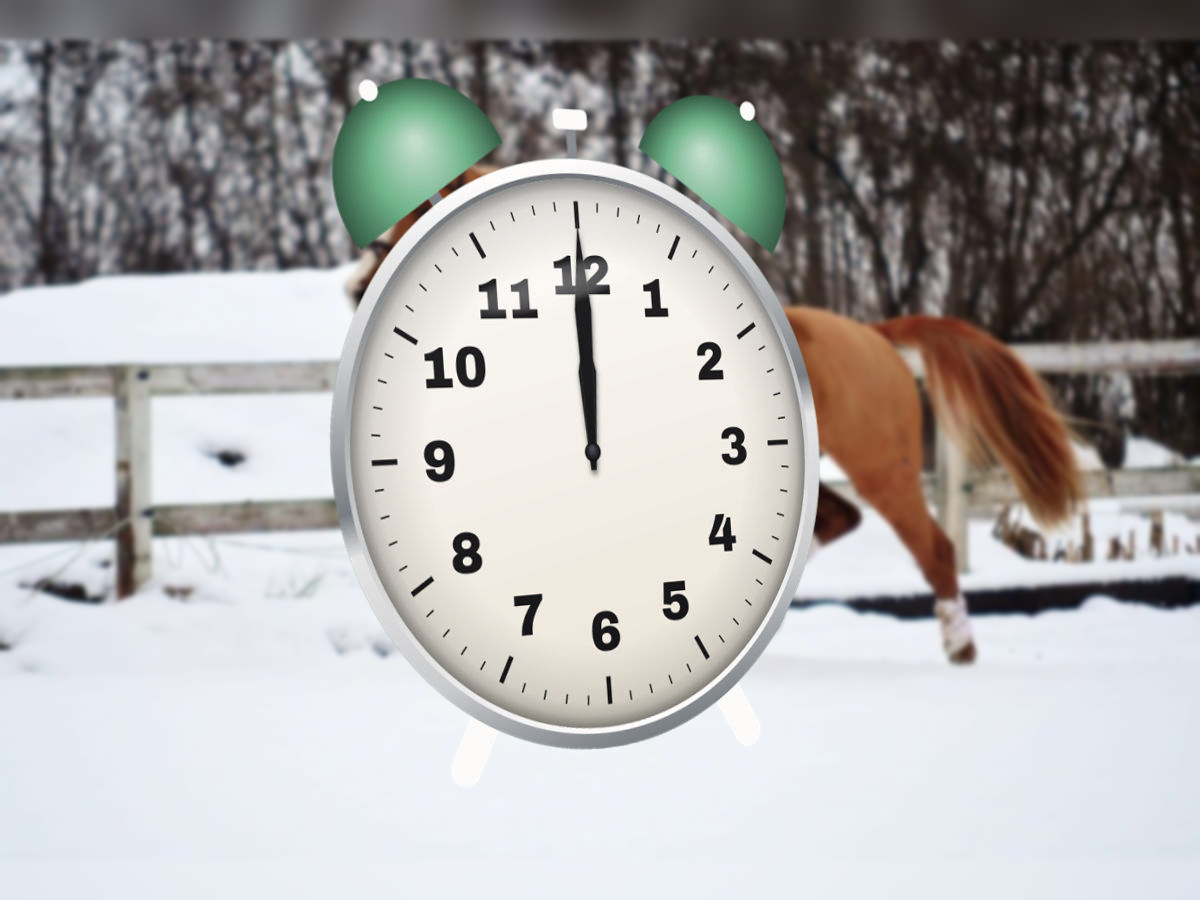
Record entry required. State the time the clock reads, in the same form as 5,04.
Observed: 12,00
